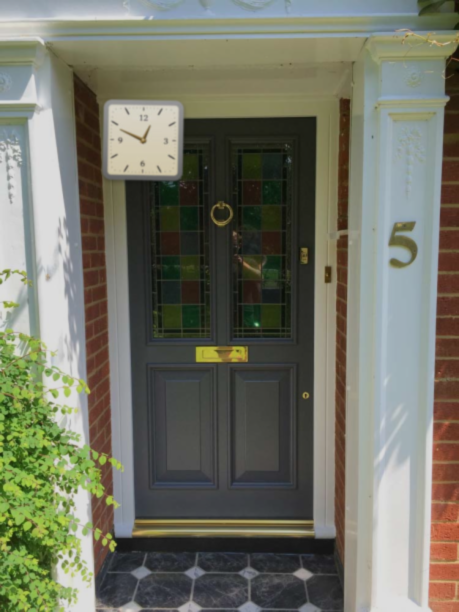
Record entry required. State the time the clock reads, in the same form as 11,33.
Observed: 12,49
